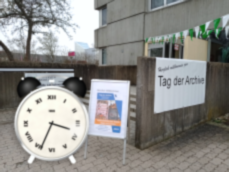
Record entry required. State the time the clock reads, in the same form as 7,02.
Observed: 3,34
